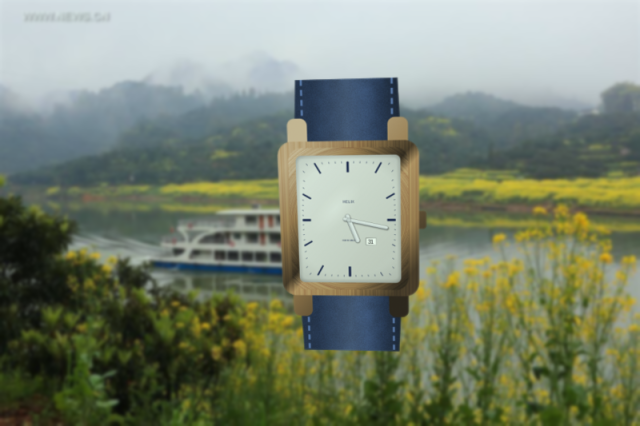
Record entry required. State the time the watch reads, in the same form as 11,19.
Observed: 5,17
